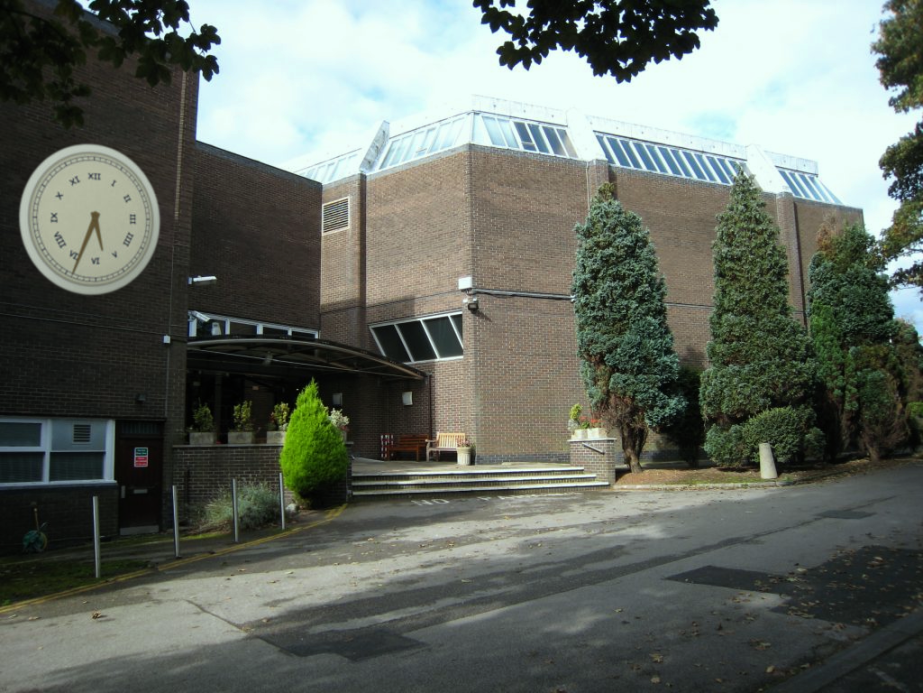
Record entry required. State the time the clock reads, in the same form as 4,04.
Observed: 5,34
